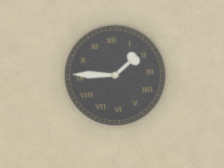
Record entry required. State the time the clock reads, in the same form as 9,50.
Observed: 1,46
